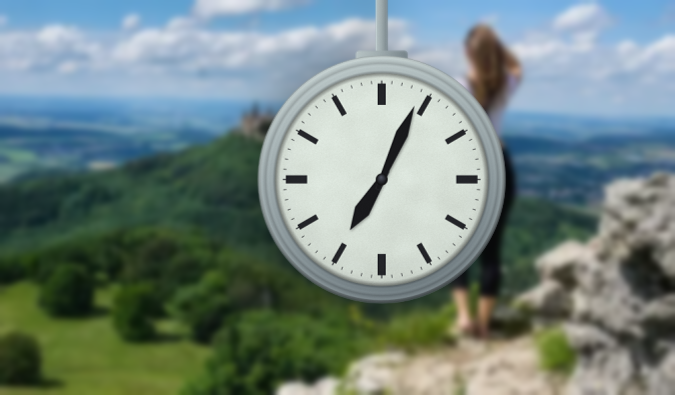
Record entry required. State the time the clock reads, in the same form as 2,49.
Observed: 7,04
